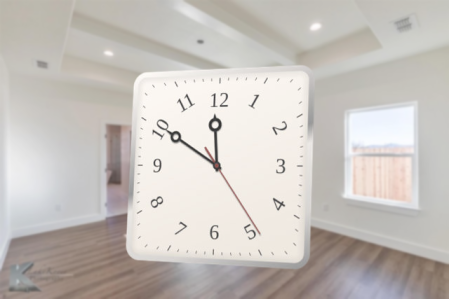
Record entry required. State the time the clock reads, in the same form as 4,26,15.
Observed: 11,50,24
